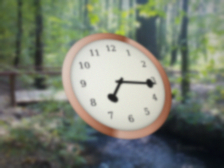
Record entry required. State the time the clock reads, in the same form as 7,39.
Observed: 7,16
